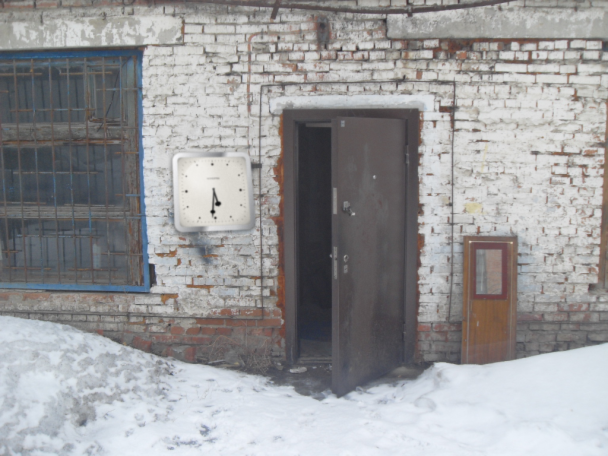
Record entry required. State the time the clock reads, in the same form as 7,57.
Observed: 5,31
